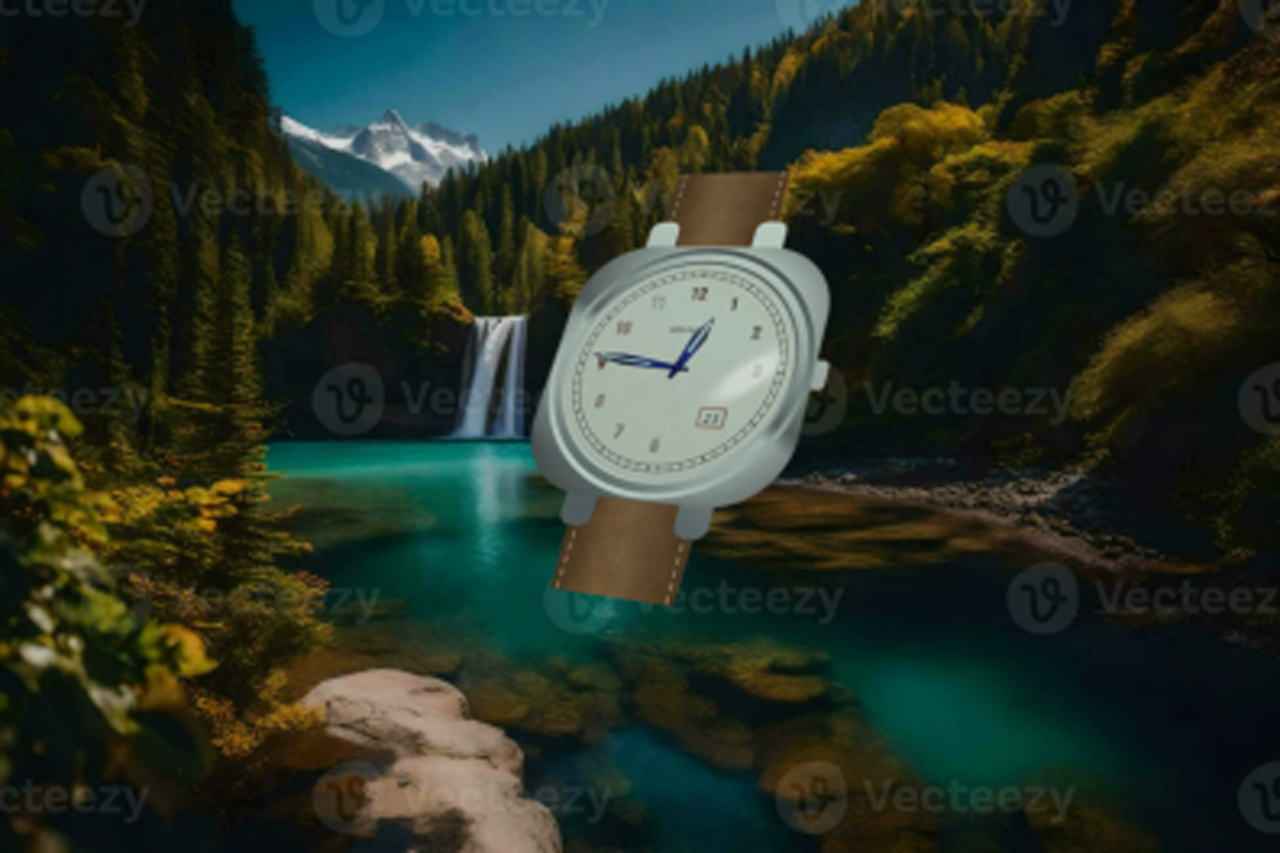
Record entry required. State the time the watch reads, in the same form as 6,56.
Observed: 12,46
